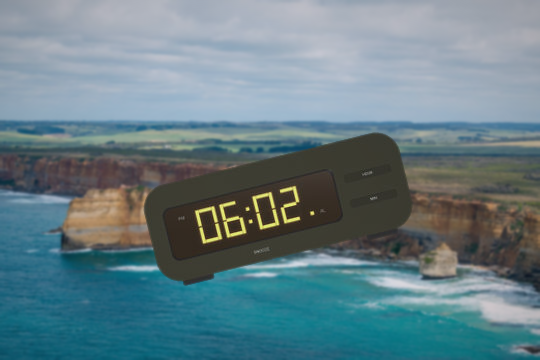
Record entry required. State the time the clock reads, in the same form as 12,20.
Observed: 6,02
